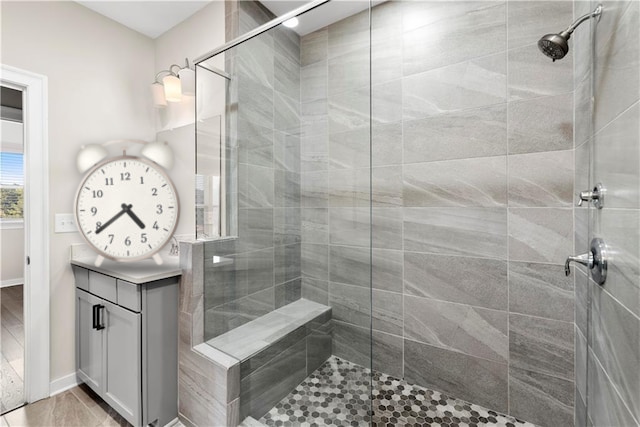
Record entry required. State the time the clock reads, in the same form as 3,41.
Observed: 4,39
